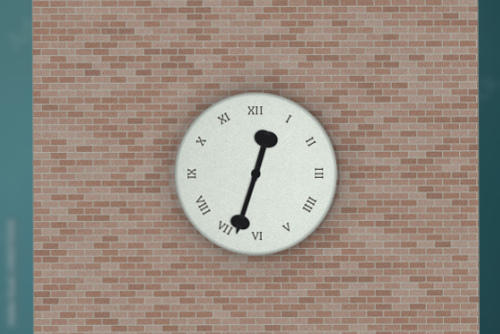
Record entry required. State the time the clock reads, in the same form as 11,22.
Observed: 12,33
